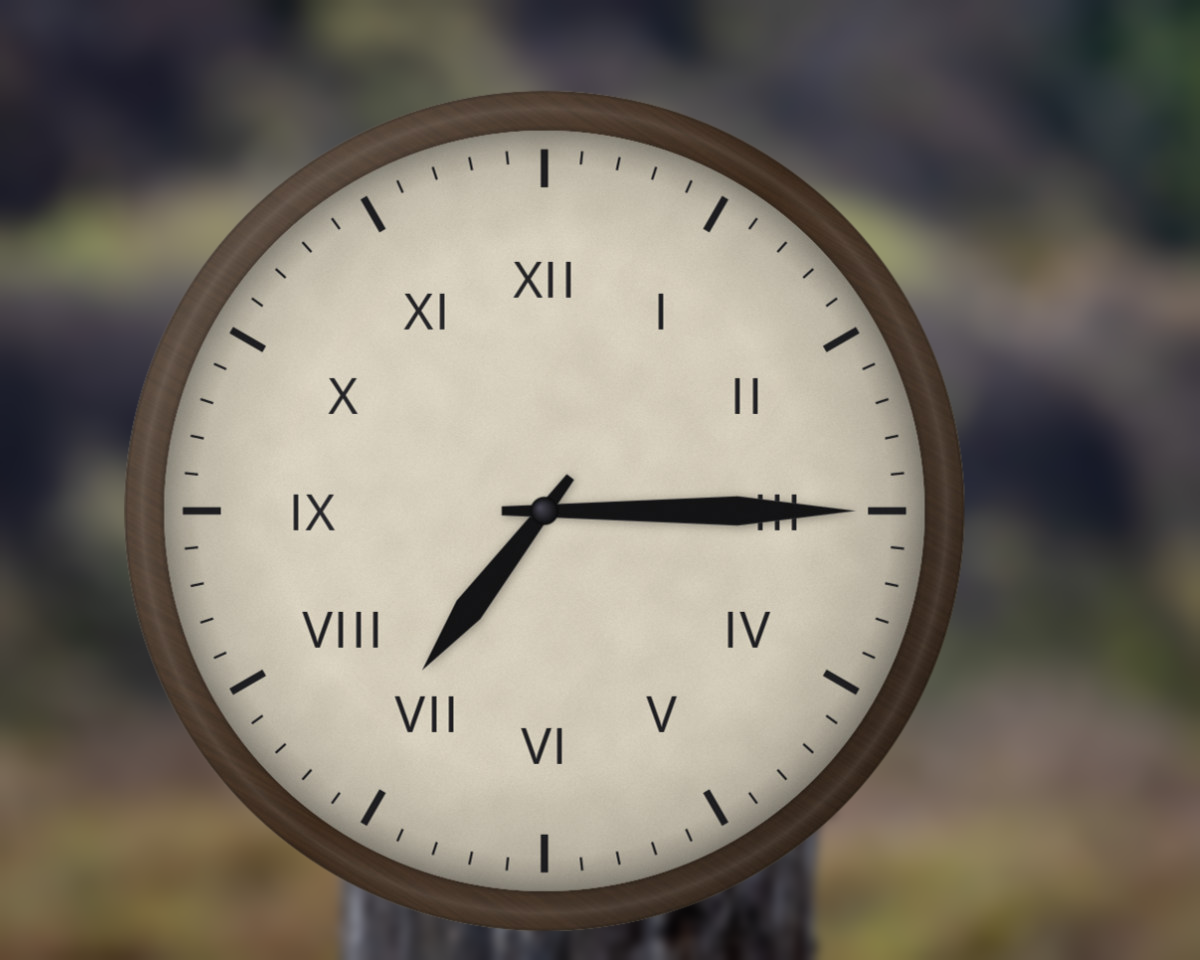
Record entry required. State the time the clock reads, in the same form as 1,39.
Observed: 7,15
